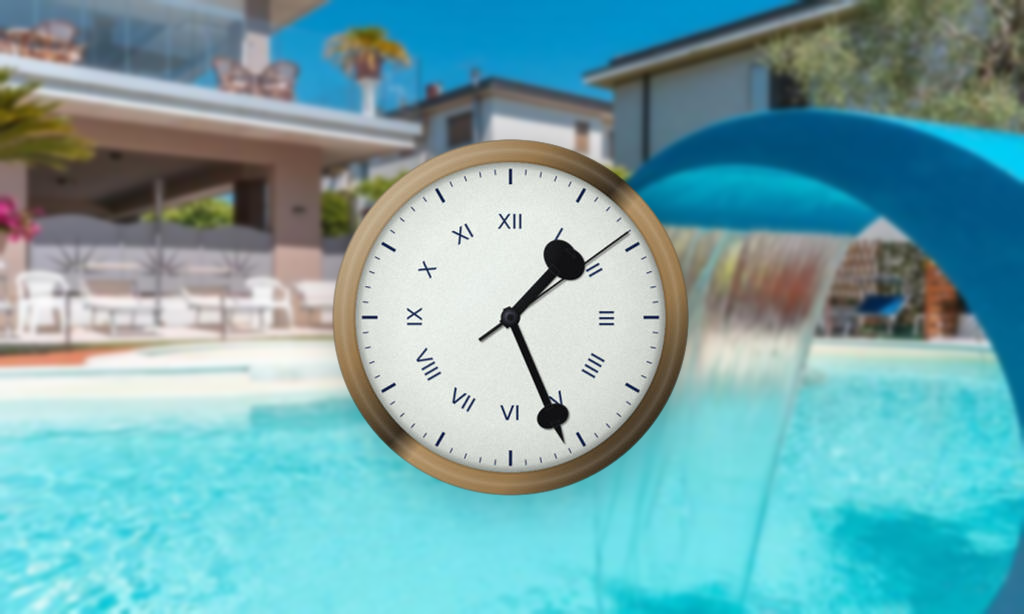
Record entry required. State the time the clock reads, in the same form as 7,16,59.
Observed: 1,26,09
